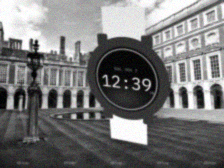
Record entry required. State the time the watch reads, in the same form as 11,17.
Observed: 12,39
